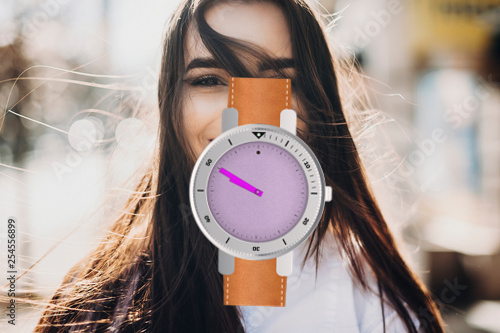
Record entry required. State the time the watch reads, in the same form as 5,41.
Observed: 9,50
